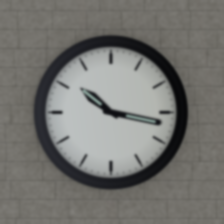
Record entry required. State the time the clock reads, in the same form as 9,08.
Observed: 10,17
